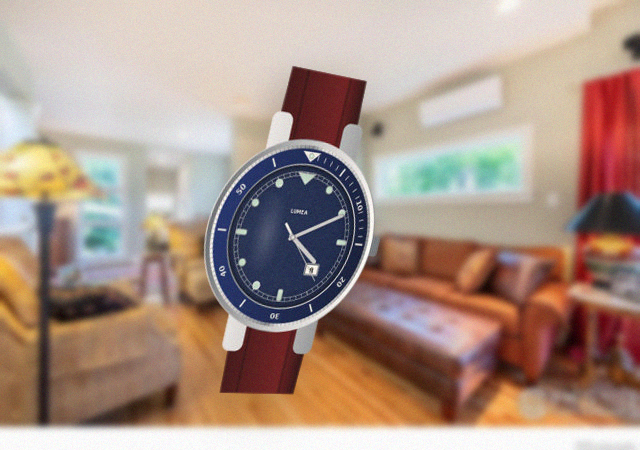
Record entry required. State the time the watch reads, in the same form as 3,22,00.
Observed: 4,10,23
